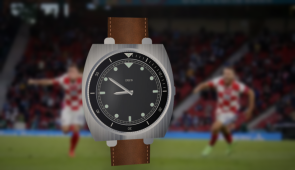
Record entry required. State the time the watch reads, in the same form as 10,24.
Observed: 8,51
